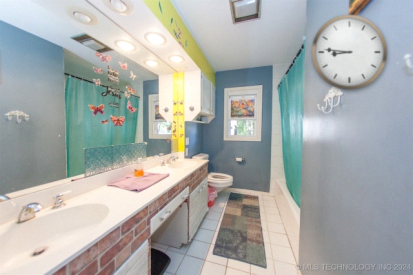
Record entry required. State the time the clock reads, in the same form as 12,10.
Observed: 8,46
